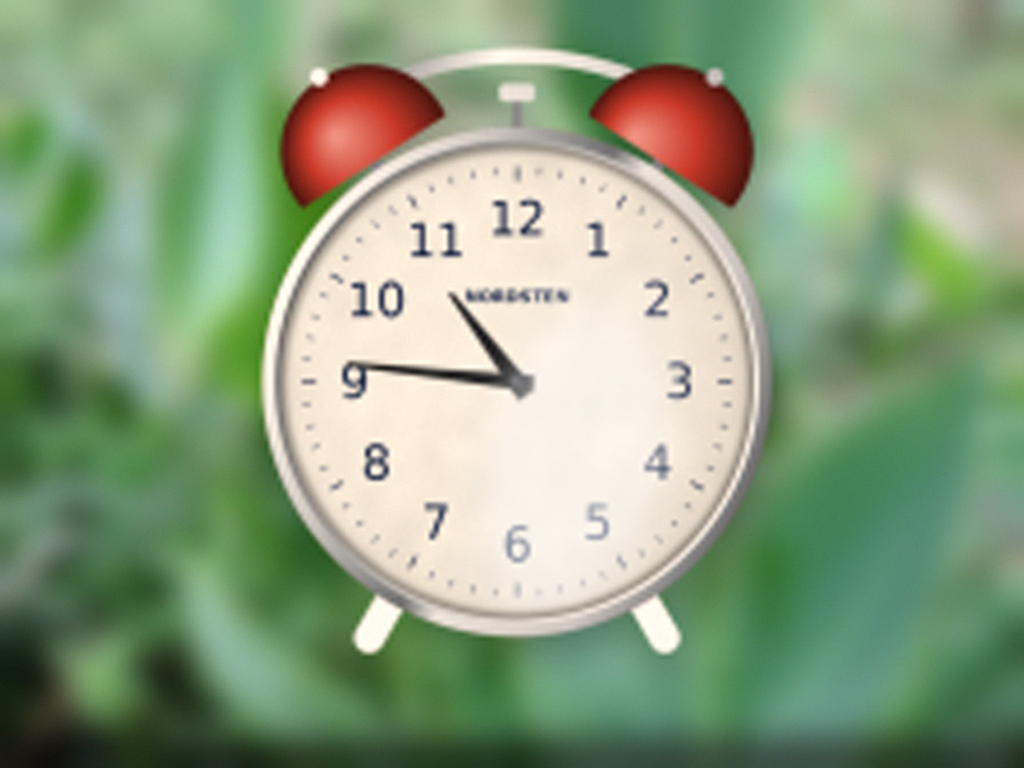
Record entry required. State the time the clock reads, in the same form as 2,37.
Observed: 10,46
